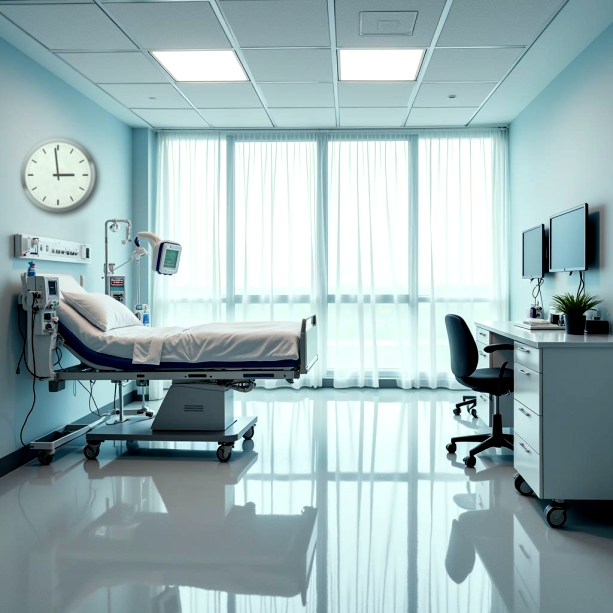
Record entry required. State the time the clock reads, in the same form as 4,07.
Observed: 2,59
